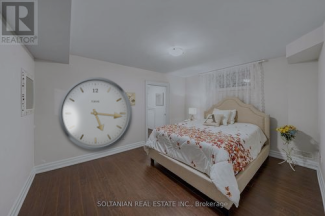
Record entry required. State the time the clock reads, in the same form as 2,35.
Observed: 5,16
